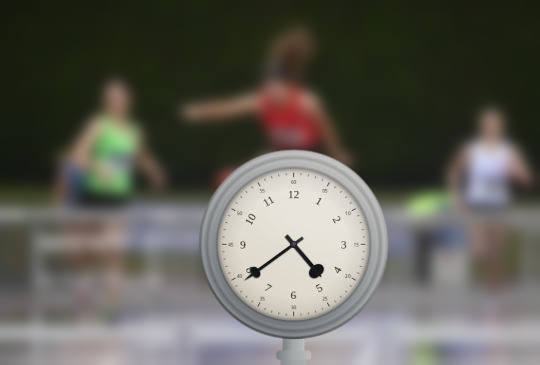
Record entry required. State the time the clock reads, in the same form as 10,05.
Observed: 4,39
